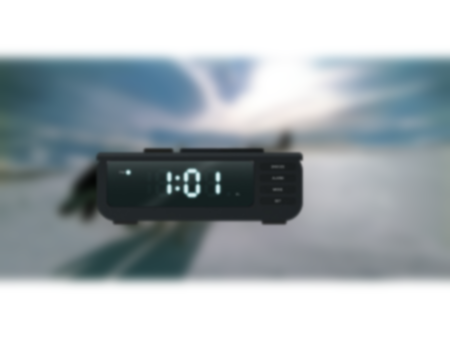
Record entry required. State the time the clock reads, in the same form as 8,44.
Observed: 1,01
